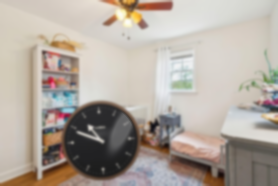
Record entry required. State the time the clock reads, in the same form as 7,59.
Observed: 10,49
